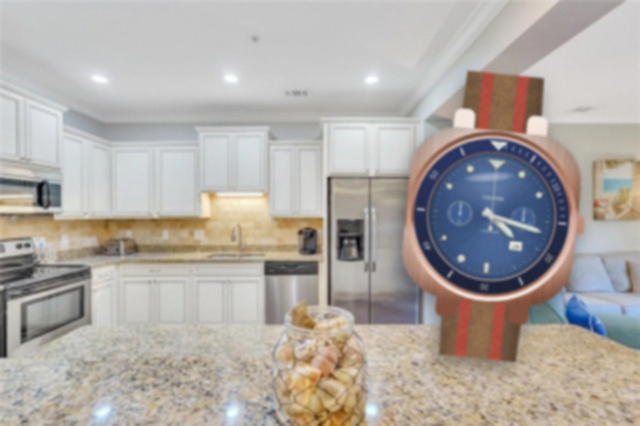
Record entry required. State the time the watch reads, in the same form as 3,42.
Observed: 4,17
